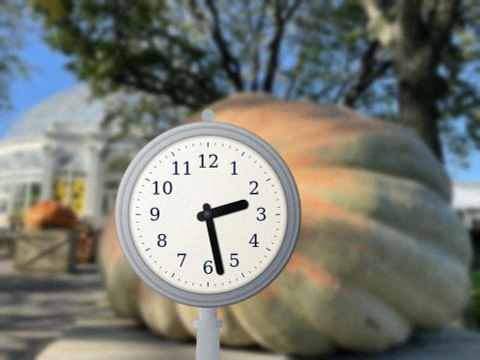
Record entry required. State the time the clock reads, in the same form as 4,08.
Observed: 2,28
